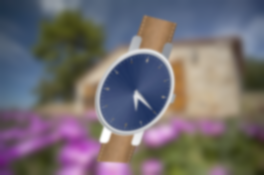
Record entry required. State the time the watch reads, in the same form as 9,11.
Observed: 5,20
